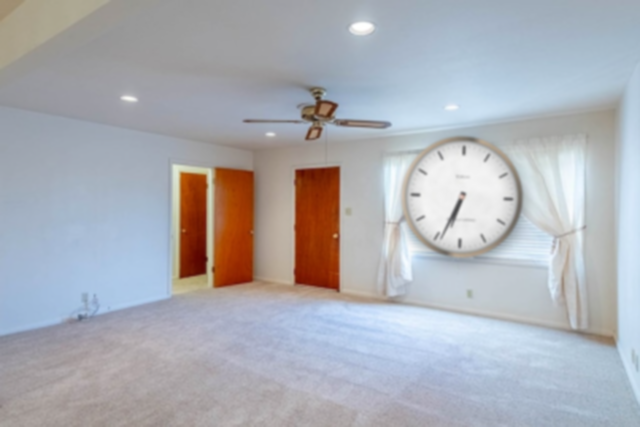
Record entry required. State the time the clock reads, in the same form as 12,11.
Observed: 6,34
